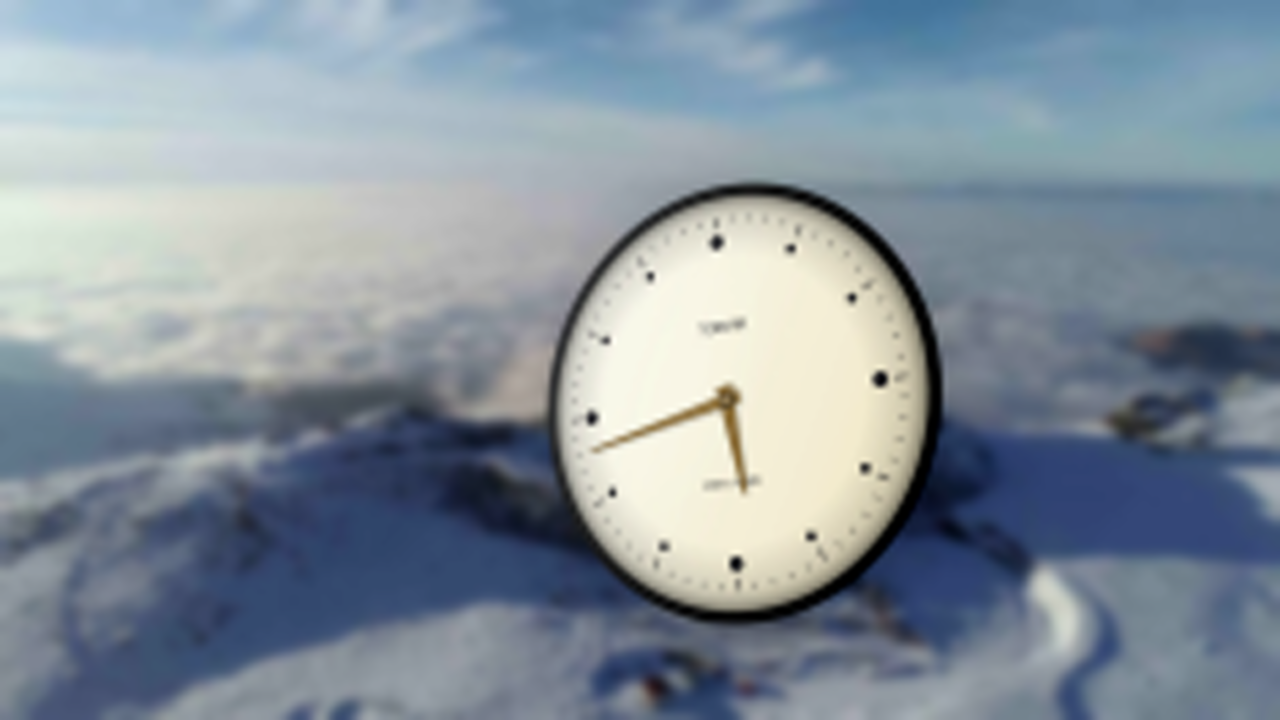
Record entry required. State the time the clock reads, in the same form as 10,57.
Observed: 5,43
